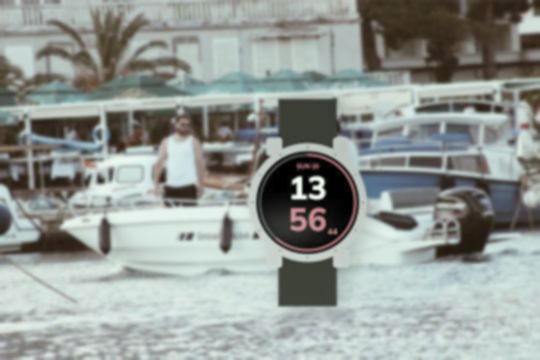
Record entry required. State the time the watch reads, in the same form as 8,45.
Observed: 13,56
